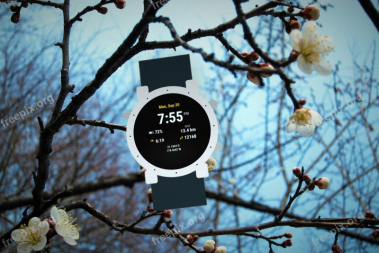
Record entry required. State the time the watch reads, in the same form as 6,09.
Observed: 7,55
